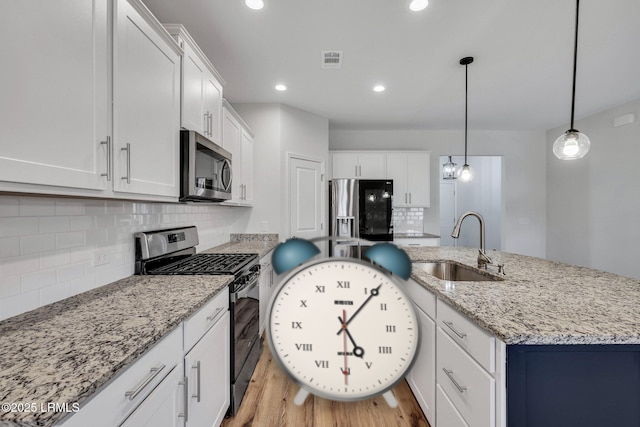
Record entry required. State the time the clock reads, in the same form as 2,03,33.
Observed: 5,06,30
